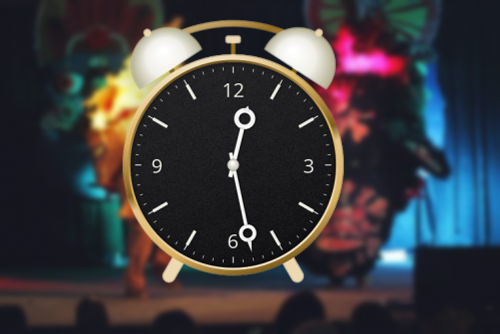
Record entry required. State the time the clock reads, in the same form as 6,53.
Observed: 12,28
